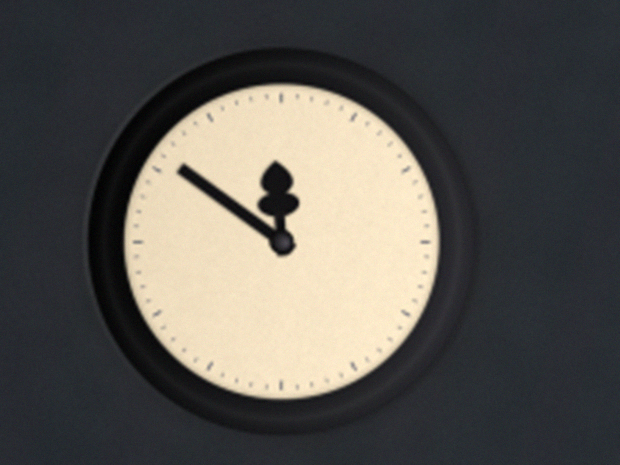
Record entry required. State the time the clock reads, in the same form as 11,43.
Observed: 11,51
